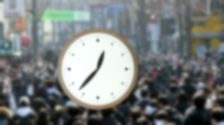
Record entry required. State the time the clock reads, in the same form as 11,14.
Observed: 12,37
